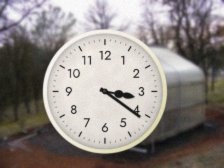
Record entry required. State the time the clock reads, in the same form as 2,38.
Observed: 3,21
